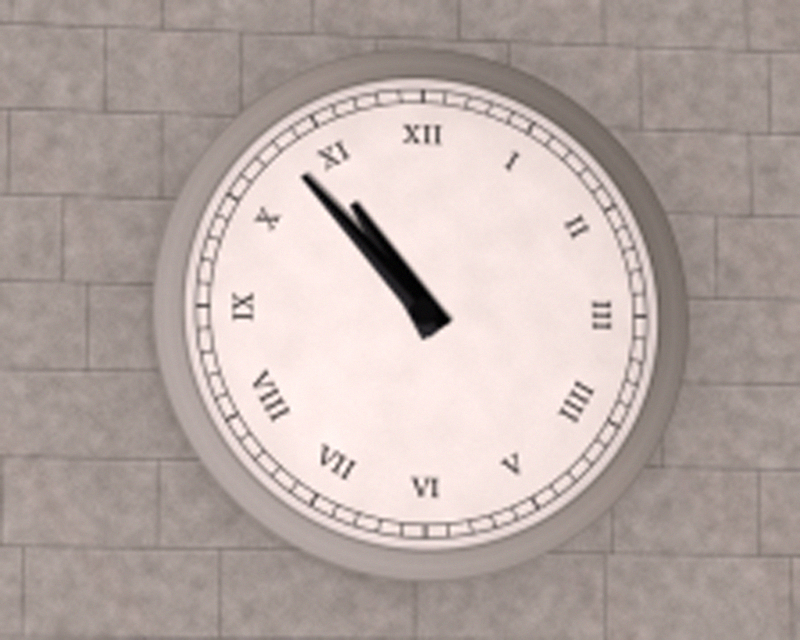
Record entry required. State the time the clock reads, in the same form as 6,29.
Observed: 10,53
